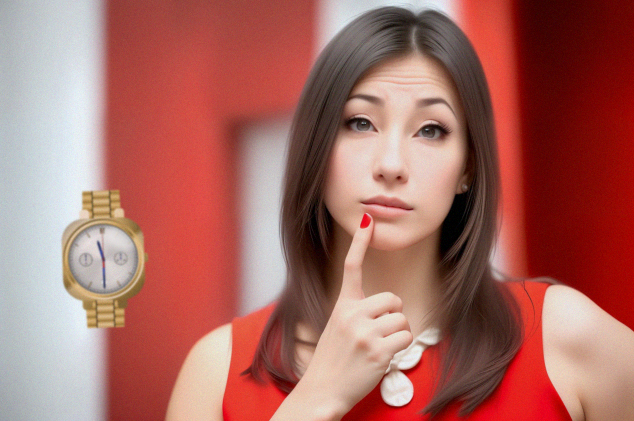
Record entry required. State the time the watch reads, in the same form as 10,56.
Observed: 11,30
